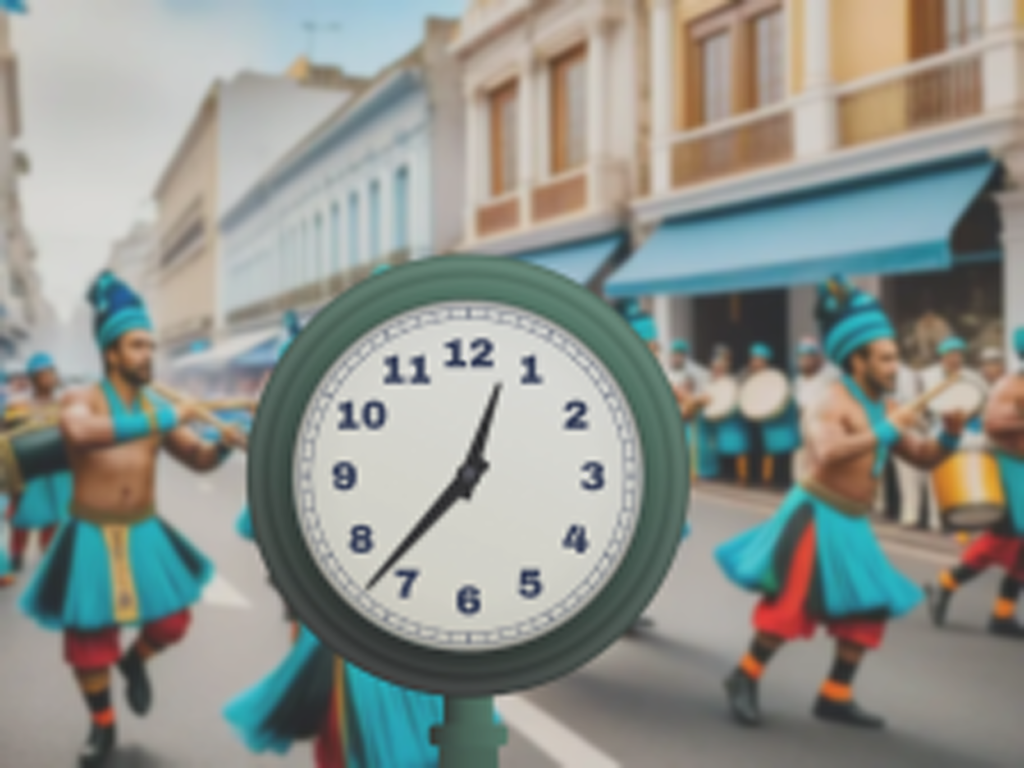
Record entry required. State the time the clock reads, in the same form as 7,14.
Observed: 12,37
